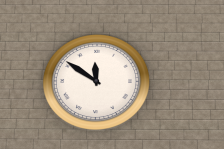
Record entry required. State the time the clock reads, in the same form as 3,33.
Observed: 11,51
